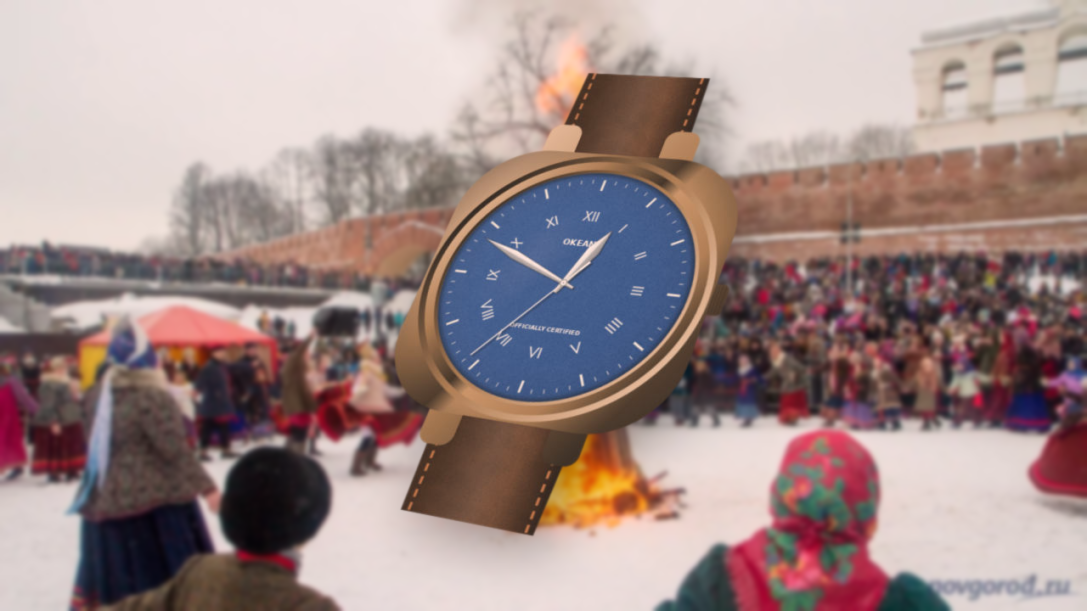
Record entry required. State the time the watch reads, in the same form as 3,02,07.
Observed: 12,48,36
